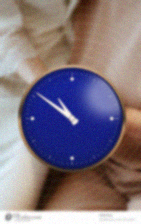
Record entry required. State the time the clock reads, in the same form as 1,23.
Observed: 10,51
